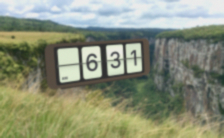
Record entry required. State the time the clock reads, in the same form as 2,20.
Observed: 6,31
